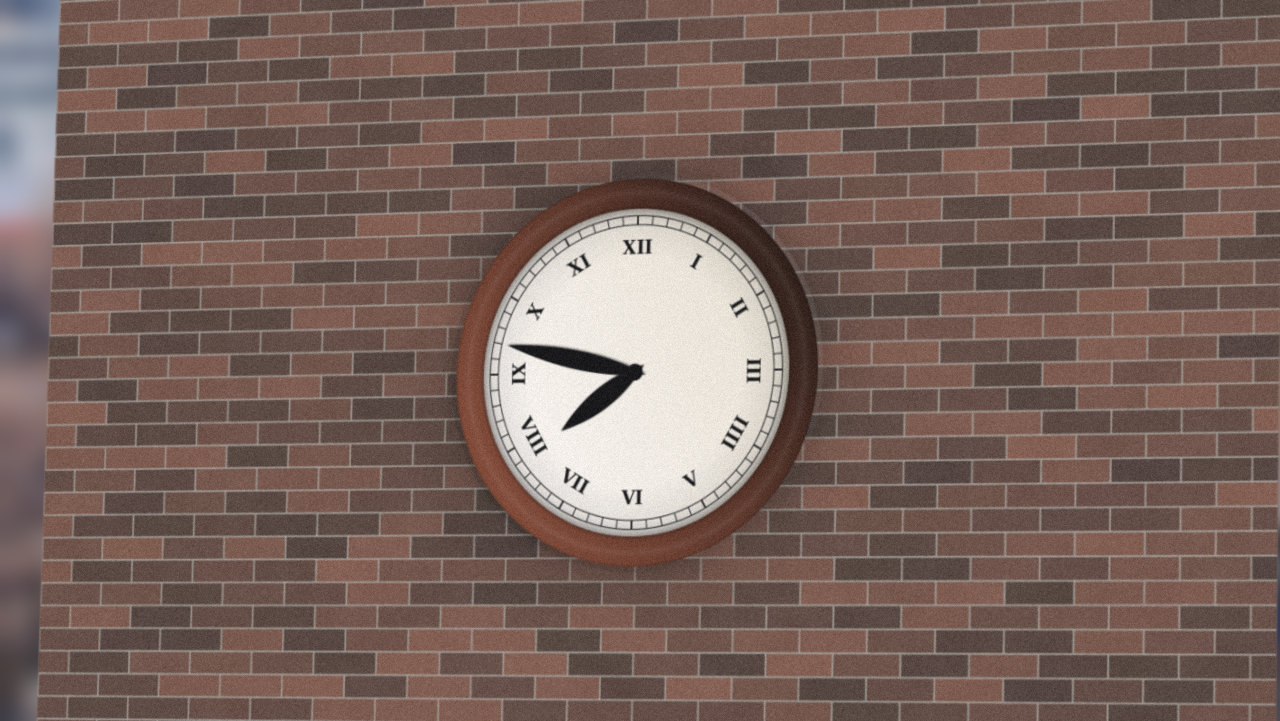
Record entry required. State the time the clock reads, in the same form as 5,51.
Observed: 7,47
